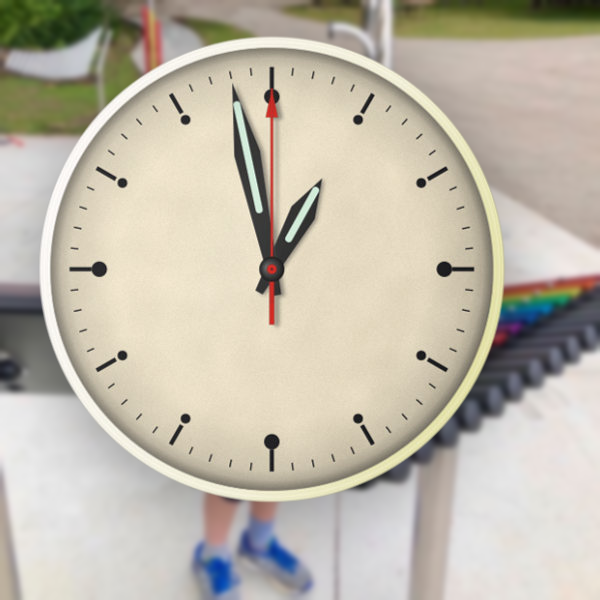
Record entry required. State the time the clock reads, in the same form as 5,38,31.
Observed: 12,58,00
